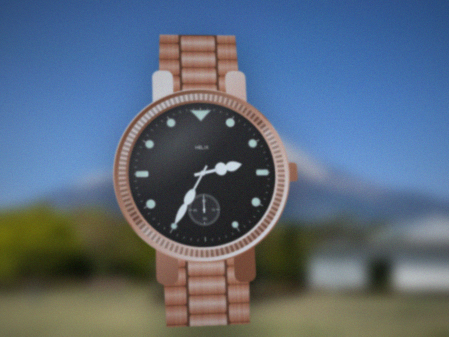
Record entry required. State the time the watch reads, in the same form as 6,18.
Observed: 2,35
